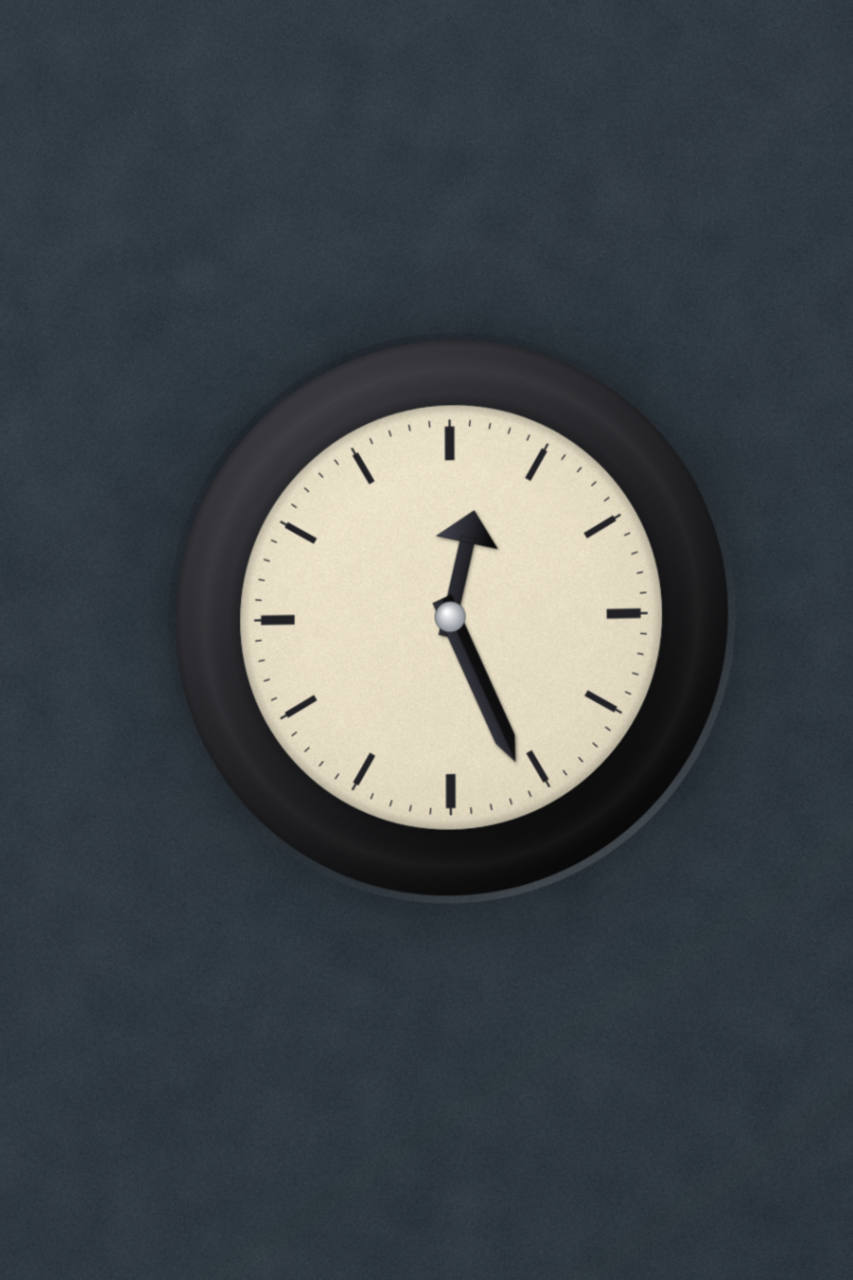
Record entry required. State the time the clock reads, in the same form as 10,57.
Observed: 12,26
